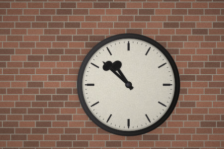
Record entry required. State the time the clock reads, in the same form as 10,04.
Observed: 10,52
